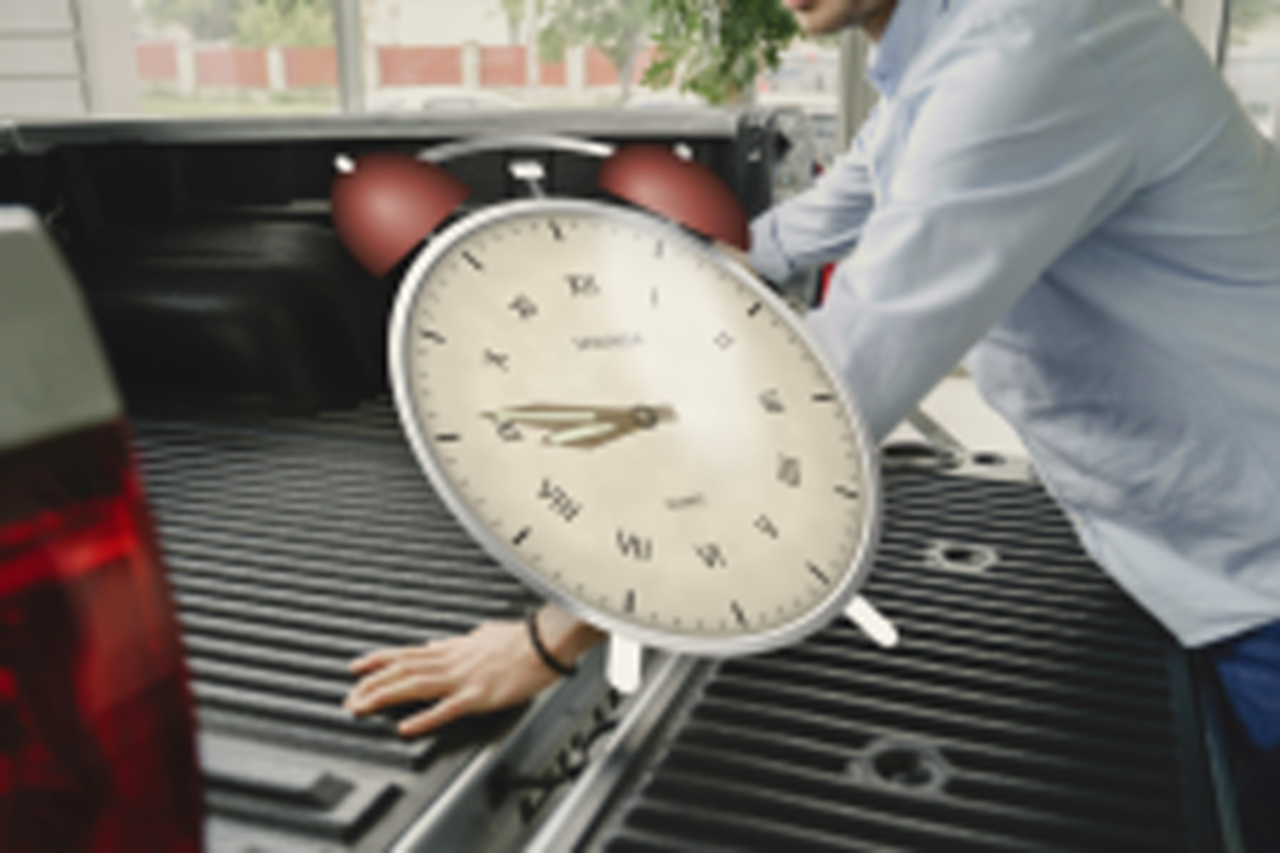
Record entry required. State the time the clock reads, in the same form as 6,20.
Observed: 8,46
